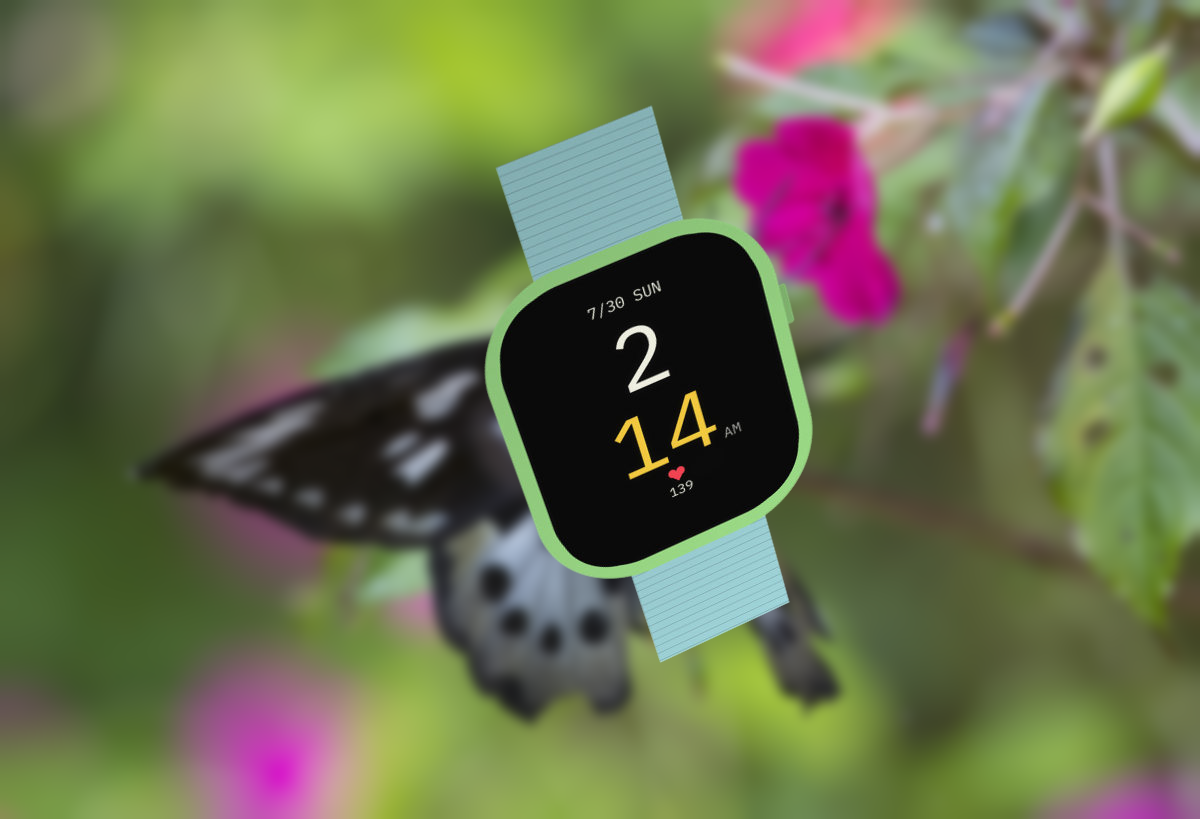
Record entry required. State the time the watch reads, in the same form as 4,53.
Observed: 2,14
